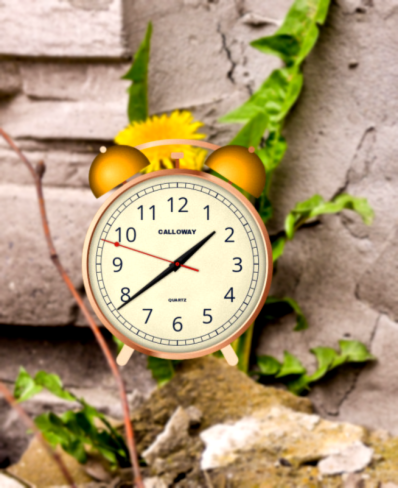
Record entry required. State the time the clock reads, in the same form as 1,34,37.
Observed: 1,38,48
